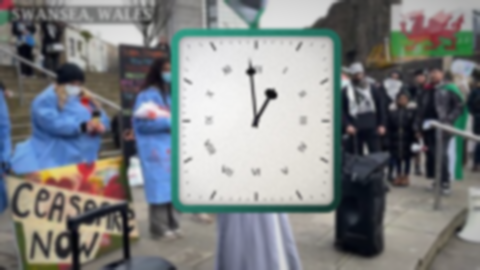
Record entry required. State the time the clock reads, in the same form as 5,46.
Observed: 12,59
